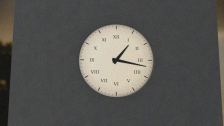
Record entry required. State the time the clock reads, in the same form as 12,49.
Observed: 1,17
